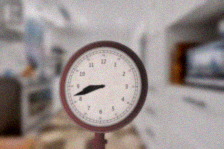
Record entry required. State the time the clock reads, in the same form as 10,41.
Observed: 8,42
